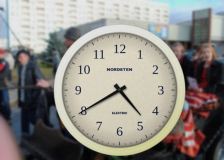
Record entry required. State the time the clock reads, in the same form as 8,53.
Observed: 4,40
